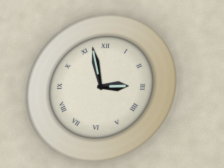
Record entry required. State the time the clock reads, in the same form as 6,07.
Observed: 2,57
